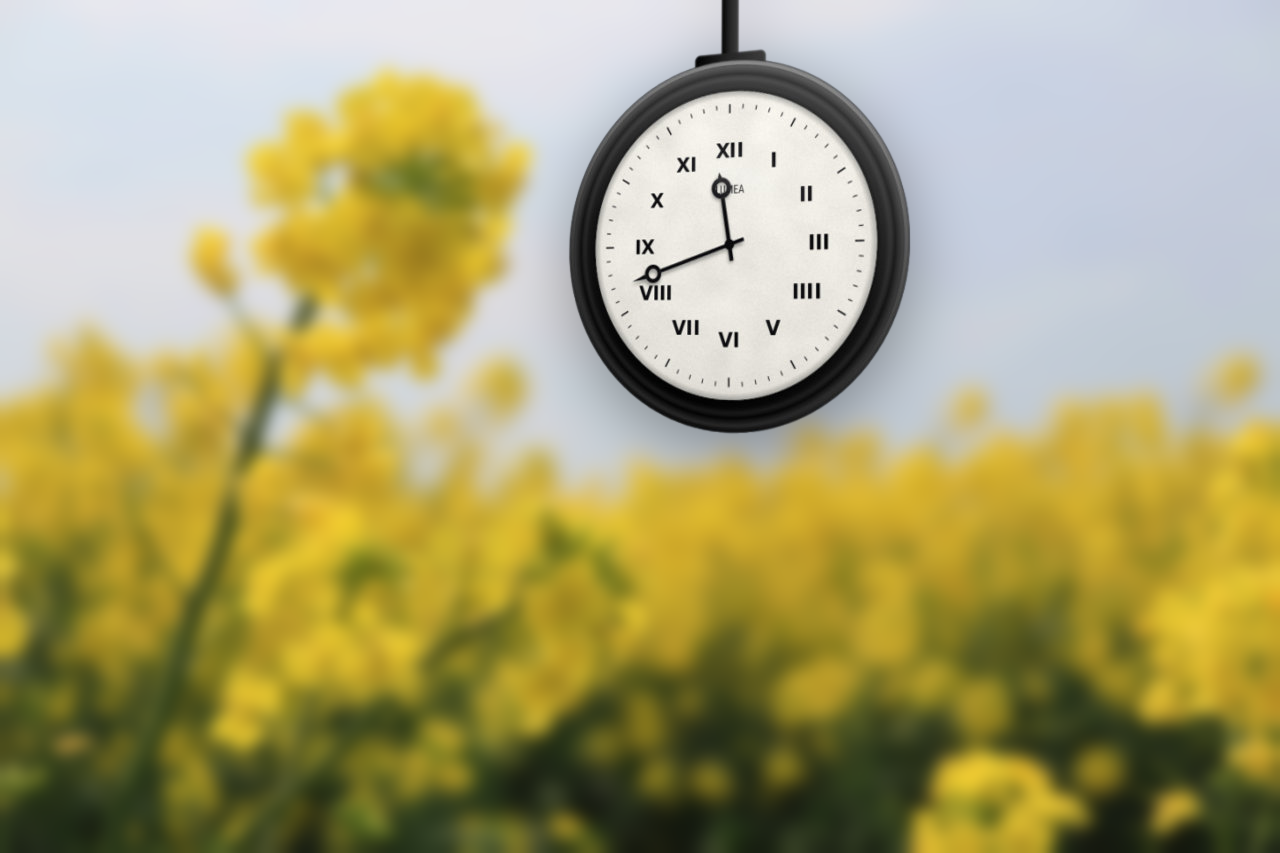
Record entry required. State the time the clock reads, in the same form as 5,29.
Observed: 11,42
